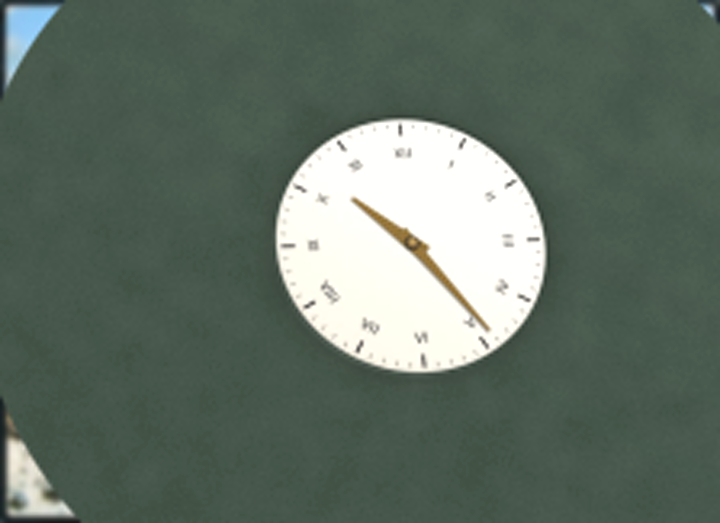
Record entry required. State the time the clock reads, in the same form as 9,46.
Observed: 10,24
